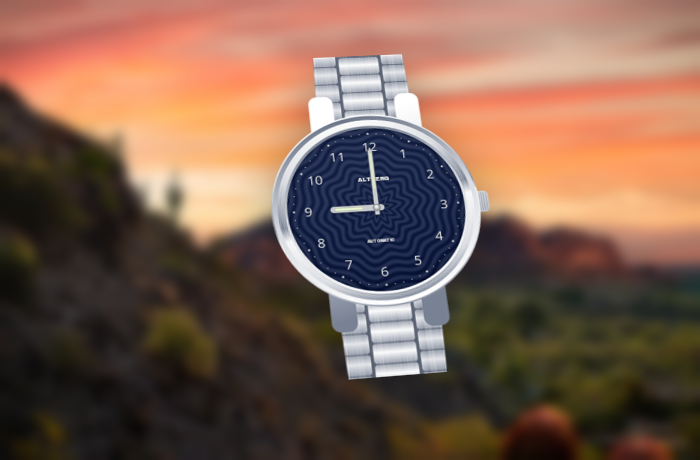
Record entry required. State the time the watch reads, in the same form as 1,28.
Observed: 9,00
